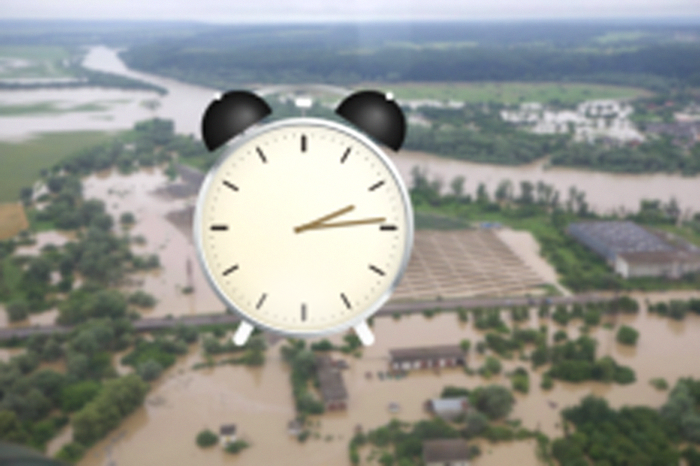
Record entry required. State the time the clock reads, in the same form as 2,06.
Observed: 2,14
